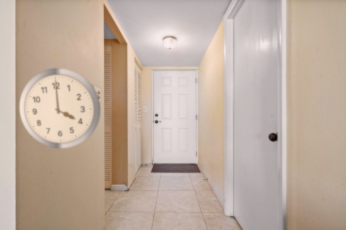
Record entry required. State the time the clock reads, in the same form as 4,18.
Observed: 4,00
